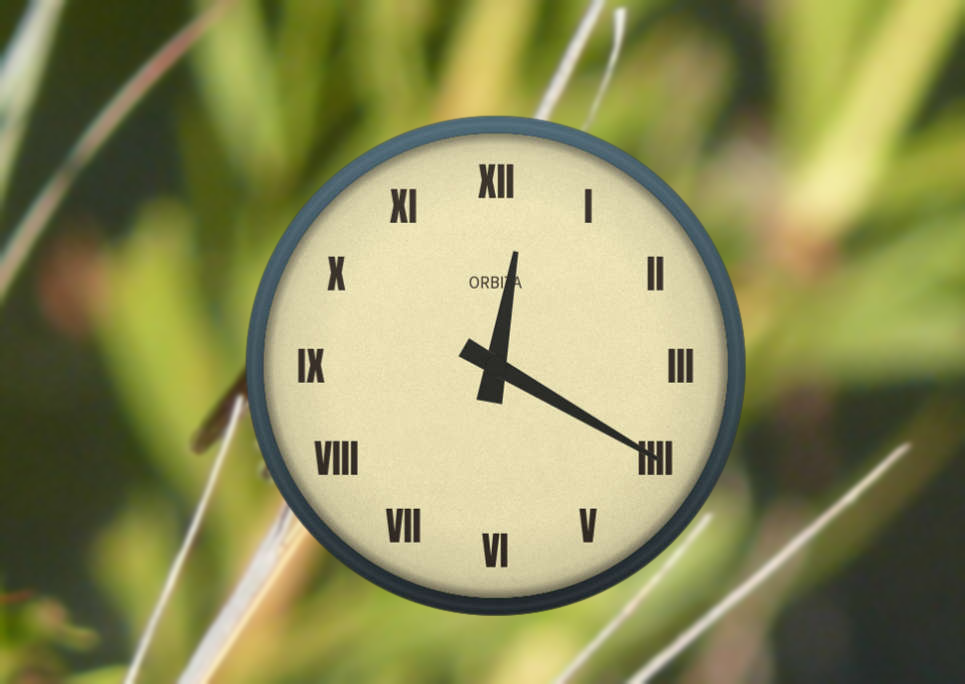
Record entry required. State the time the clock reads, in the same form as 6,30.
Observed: 12,20
